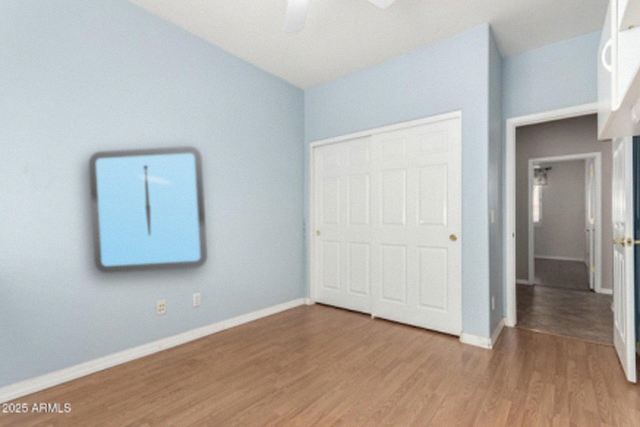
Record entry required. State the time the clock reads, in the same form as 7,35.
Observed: 6,00
